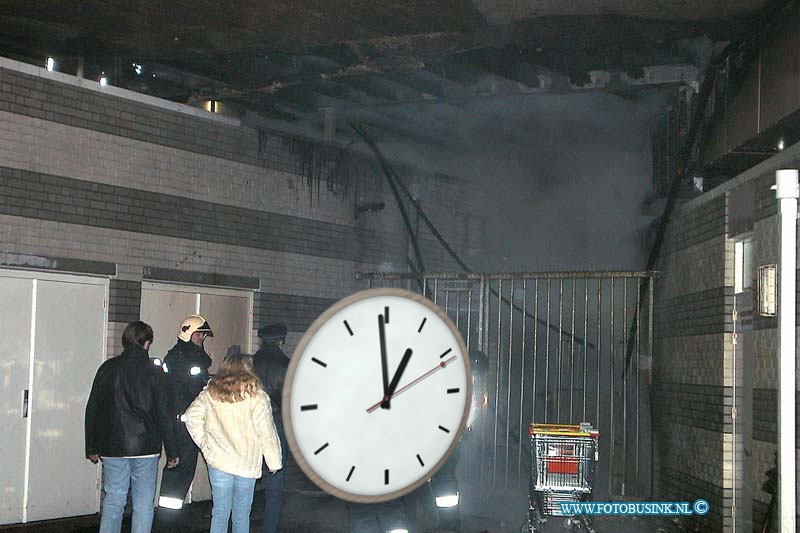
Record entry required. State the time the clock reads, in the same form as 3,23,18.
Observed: 12,59,11
